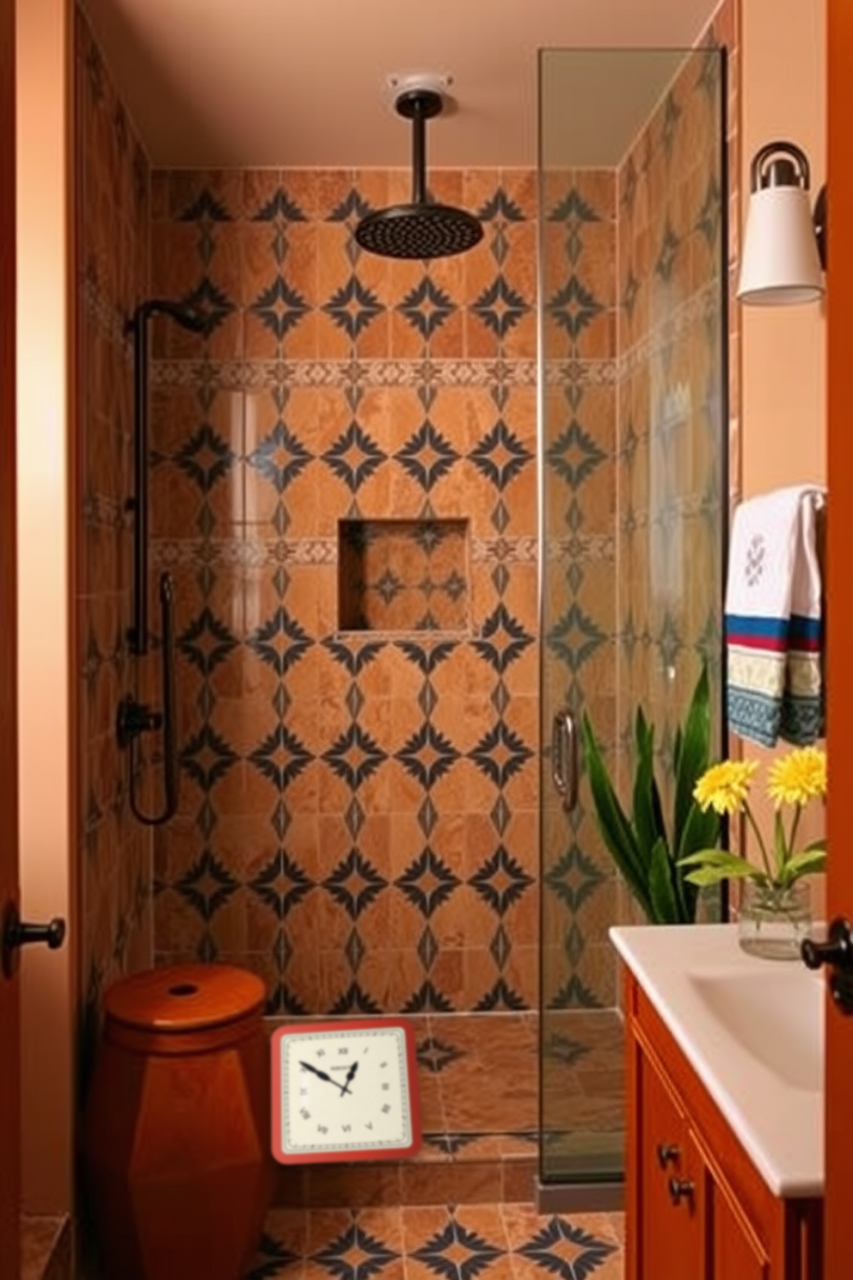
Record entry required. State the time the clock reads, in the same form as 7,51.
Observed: 12,51
